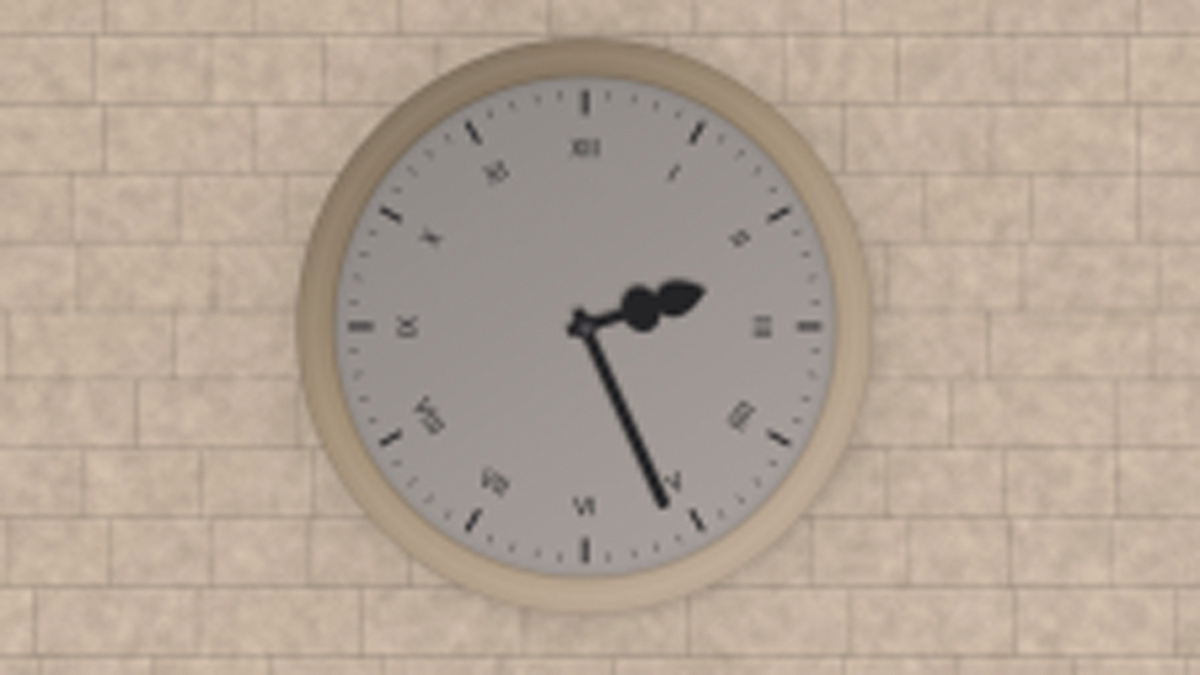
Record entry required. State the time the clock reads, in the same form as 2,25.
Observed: 2,26
